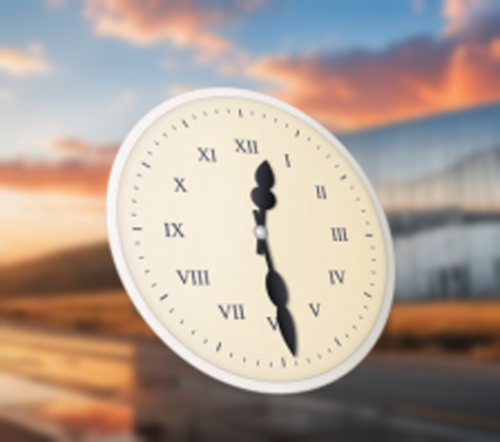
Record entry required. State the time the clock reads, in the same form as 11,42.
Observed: 12,29
